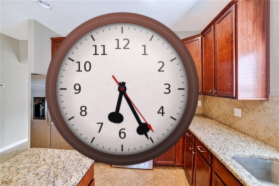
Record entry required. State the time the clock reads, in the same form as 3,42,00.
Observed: 6,25,24
